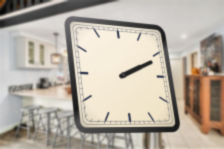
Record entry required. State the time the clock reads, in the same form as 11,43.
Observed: 2,11
